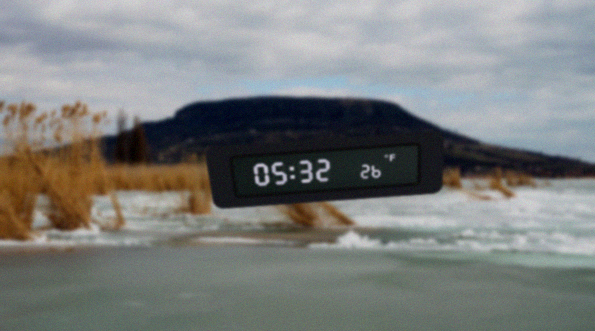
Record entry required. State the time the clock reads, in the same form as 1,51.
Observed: 5,32
